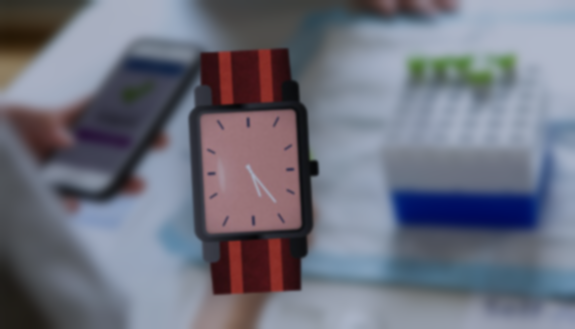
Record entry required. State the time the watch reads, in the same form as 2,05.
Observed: 5,24
